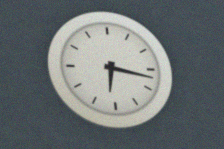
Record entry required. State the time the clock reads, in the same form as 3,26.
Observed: 6,17
